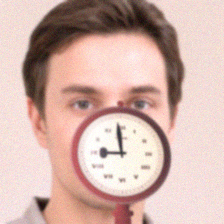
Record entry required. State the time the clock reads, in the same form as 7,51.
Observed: 8,59
